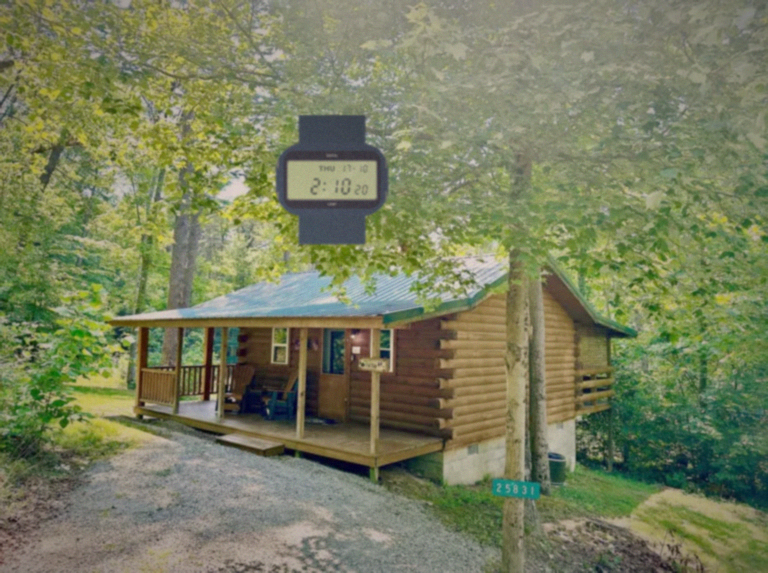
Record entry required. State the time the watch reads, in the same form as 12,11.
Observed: 2,10
